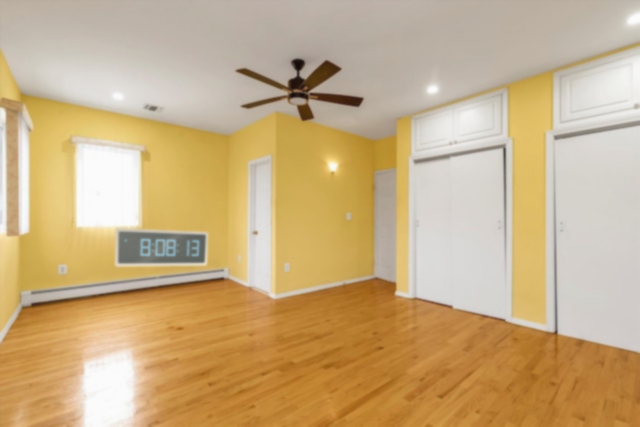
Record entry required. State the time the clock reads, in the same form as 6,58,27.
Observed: 8,08,13
